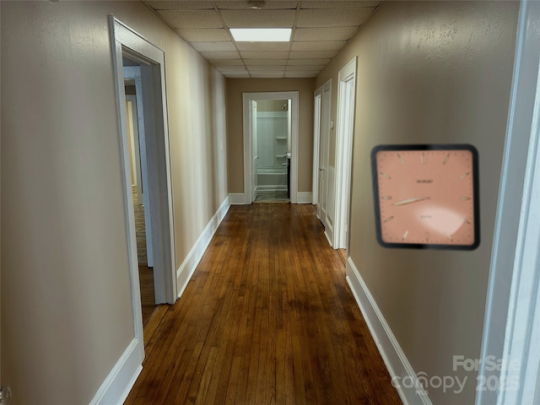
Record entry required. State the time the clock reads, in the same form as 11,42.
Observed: 8,43
